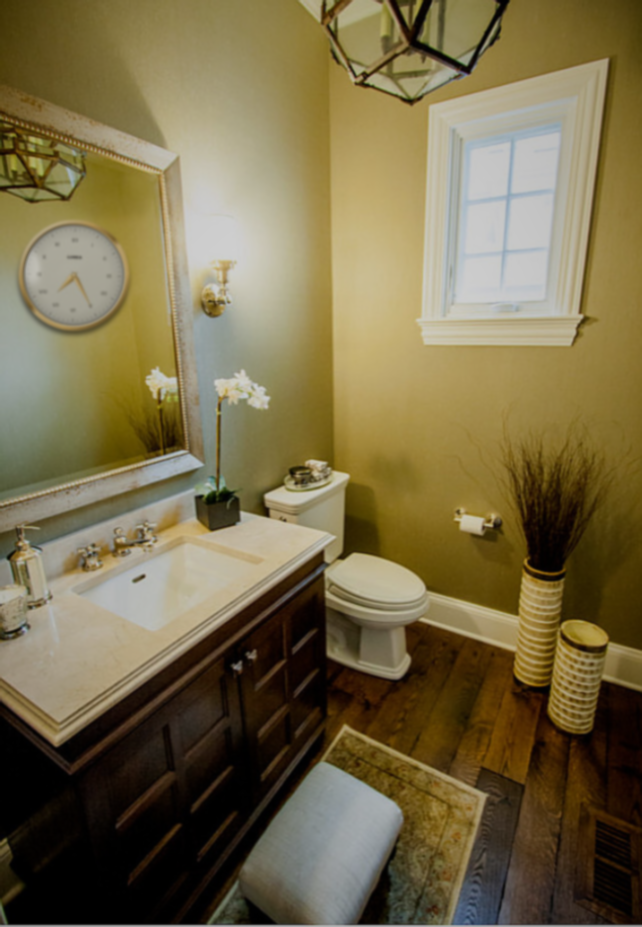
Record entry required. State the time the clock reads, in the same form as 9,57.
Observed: 7,25
